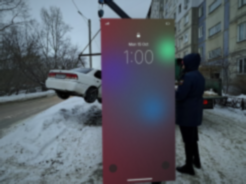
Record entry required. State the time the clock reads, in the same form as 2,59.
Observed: 1,00
